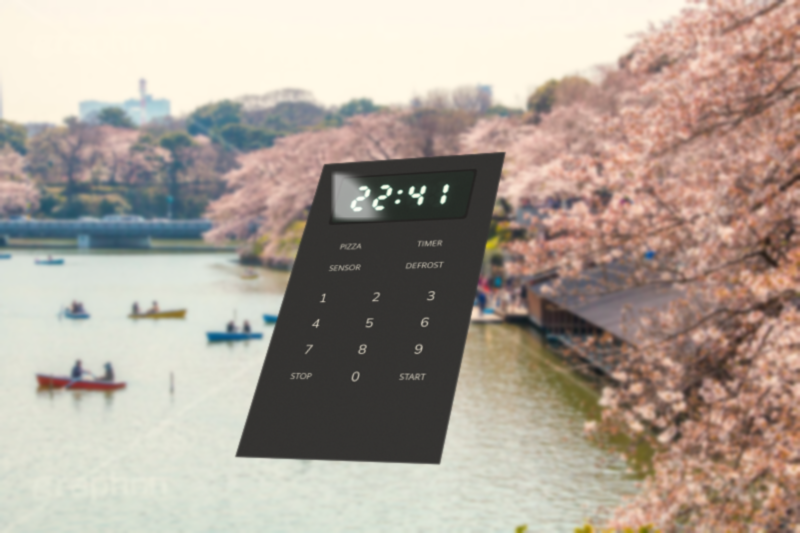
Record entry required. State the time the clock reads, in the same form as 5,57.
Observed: 22,41
